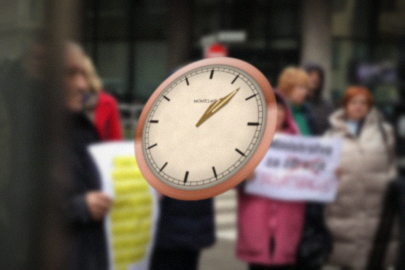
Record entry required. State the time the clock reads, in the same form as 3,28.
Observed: 1,07
